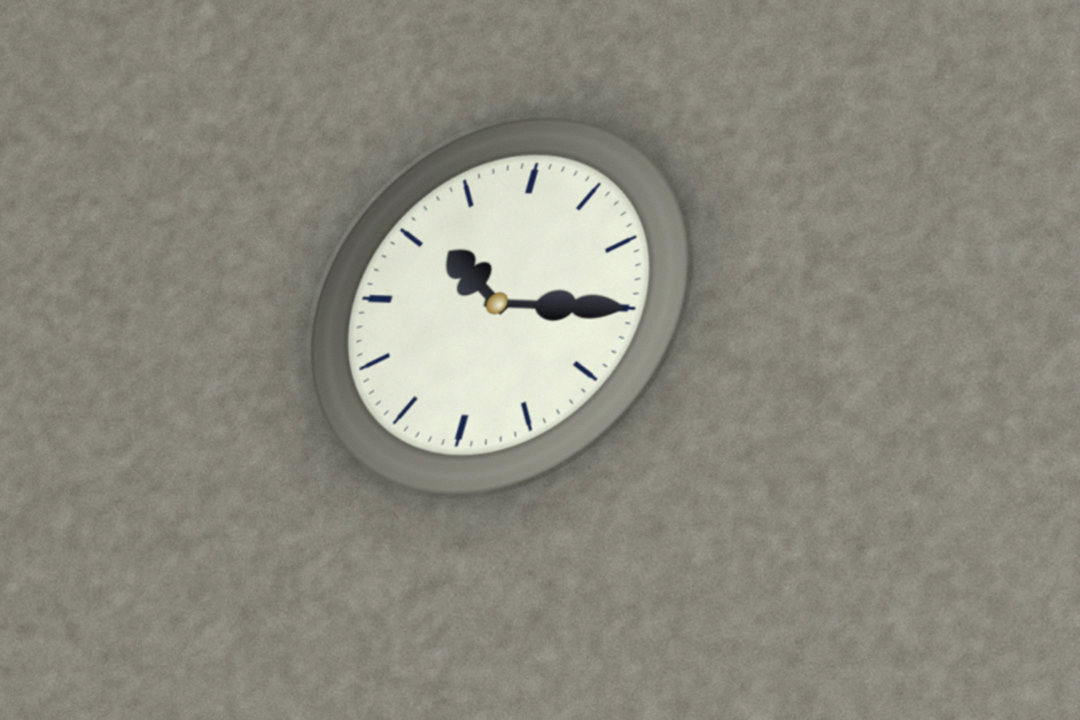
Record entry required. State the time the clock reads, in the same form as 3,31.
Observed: 10,15
